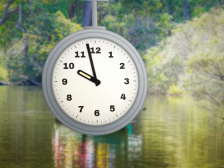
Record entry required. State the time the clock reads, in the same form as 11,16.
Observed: 9,58
